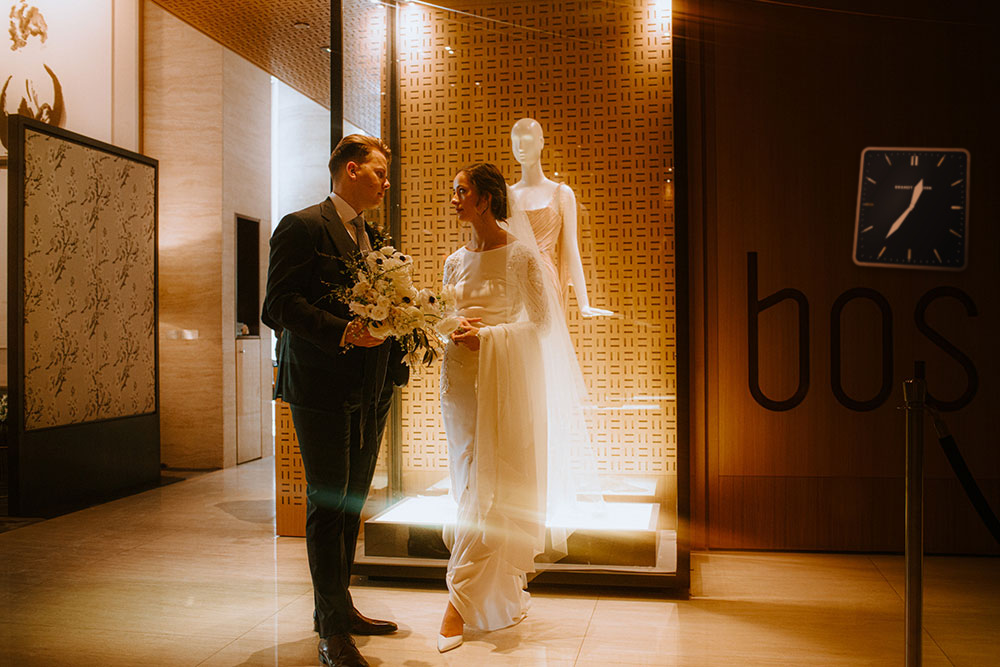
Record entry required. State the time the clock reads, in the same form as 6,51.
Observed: 12,36
